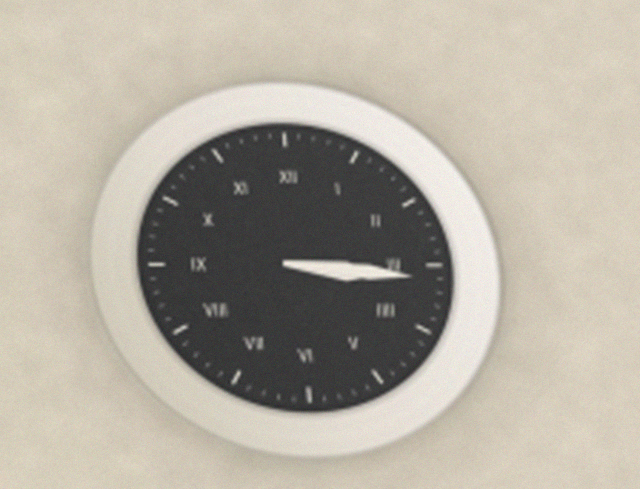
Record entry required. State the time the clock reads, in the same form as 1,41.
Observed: 3,16
